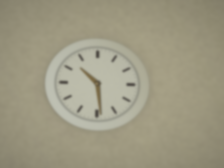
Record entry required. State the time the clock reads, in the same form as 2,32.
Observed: 10,29
